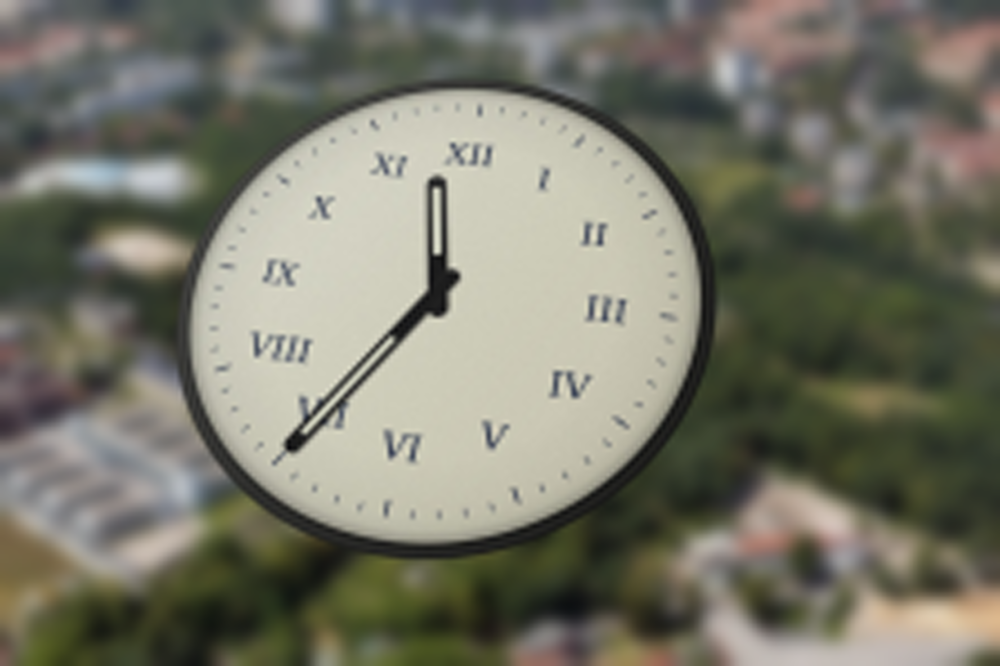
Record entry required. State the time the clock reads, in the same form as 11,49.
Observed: 11,35
